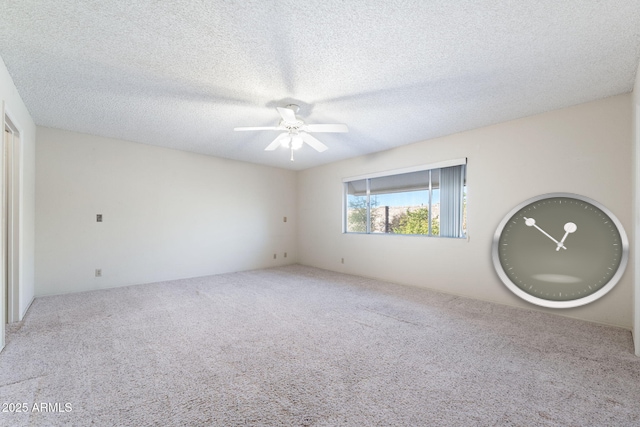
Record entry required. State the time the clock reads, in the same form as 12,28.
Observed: 12,52
